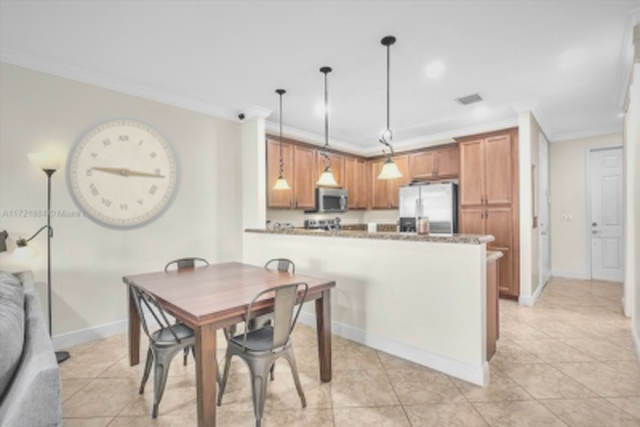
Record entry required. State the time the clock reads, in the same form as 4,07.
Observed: 9,16
